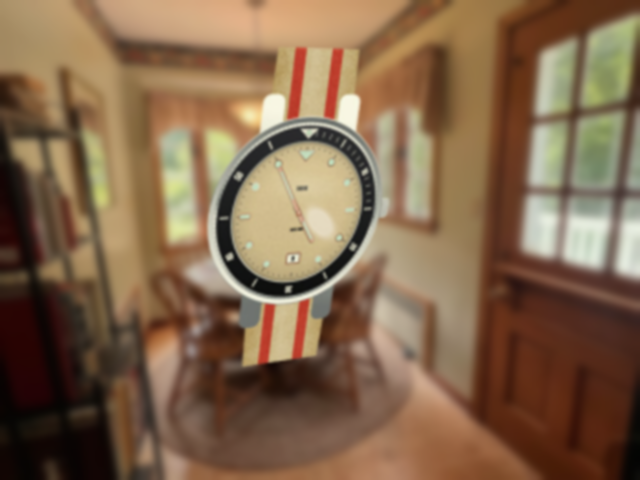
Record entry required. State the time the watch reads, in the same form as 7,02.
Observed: 4,55
